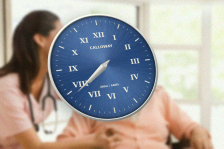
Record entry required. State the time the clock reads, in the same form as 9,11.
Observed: 7,39
